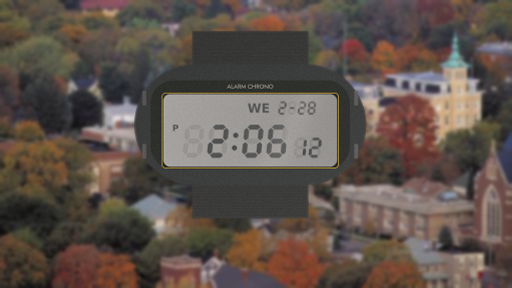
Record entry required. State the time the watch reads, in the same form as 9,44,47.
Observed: 2,06,12
